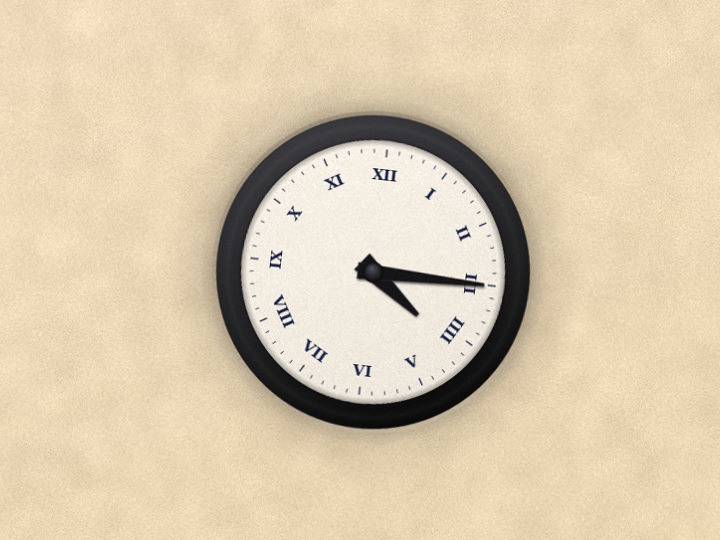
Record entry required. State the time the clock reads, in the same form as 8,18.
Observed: 4,15
